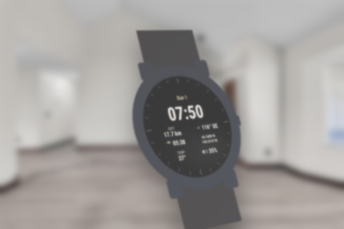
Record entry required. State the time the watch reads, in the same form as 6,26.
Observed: 7,50
